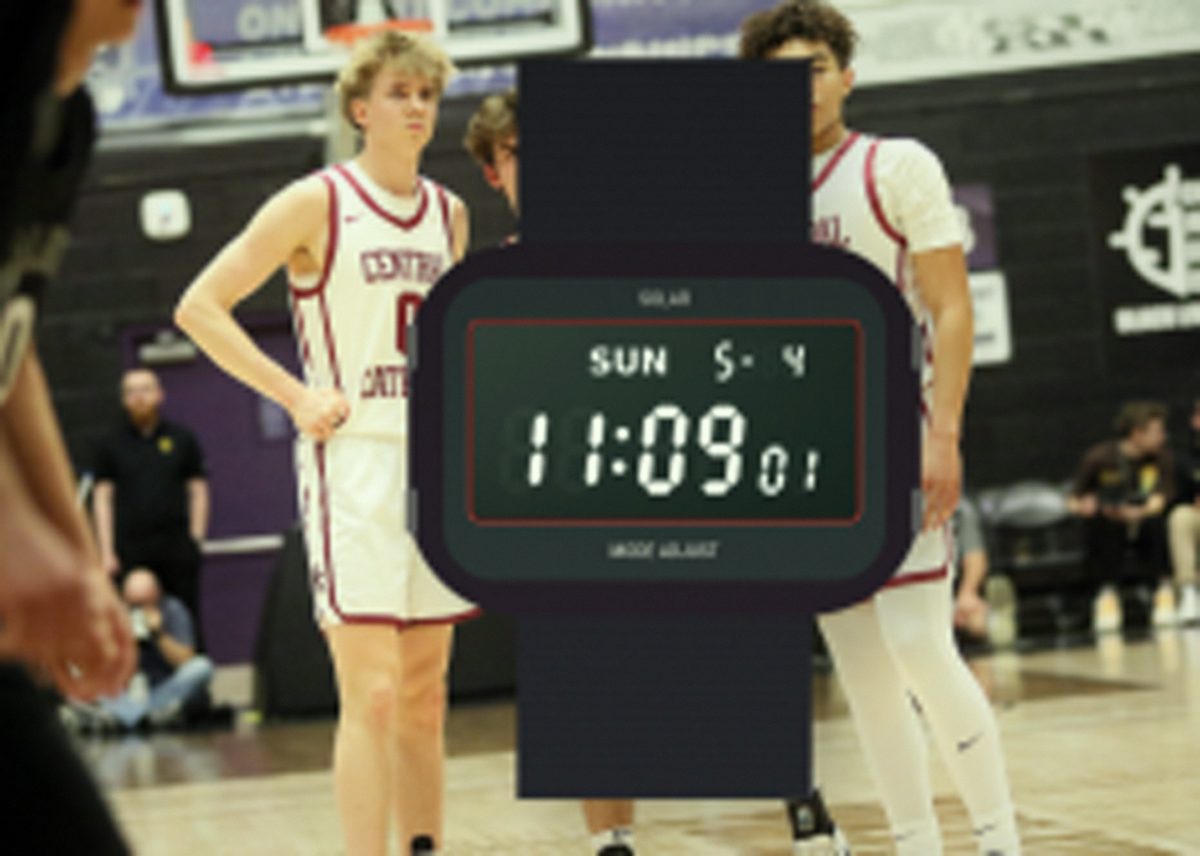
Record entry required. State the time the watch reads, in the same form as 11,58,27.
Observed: 11,09,01
